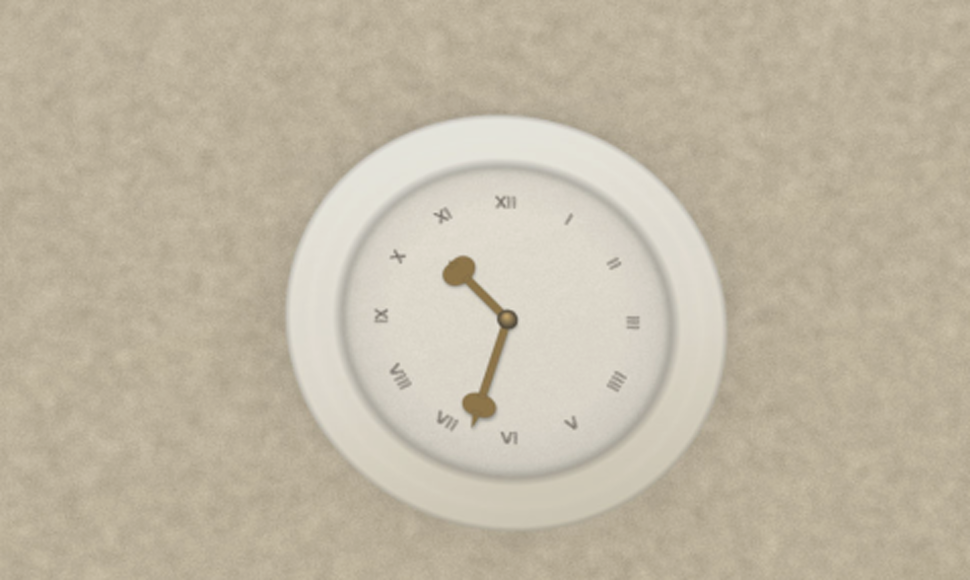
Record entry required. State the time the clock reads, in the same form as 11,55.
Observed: 10,33
